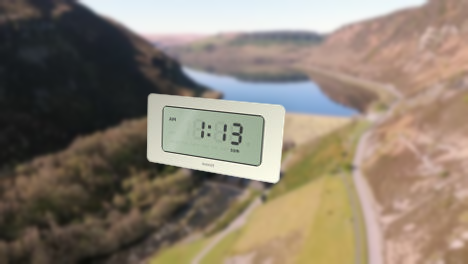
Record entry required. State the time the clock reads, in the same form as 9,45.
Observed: 1,13
